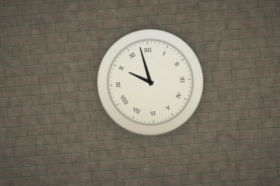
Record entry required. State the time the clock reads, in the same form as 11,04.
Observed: 9,58
